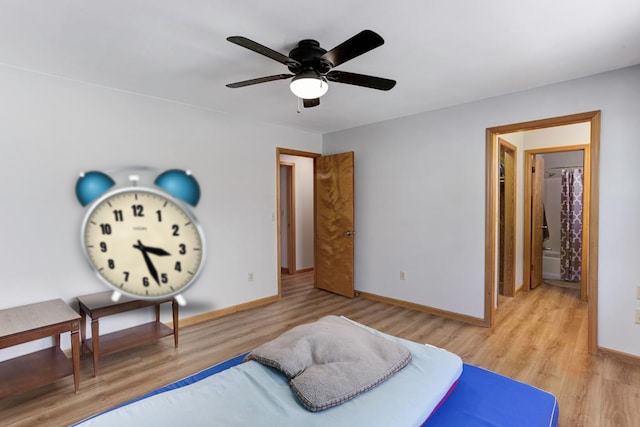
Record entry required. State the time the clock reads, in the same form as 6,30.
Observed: 3,27
